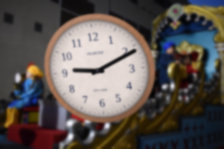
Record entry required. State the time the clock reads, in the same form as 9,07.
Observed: 9,11
